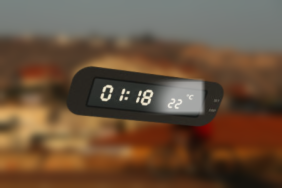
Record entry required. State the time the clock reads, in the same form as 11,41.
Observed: 1,18
